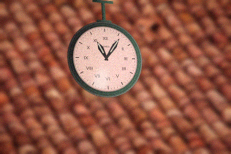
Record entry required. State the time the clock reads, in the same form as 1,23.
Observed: 11,06
